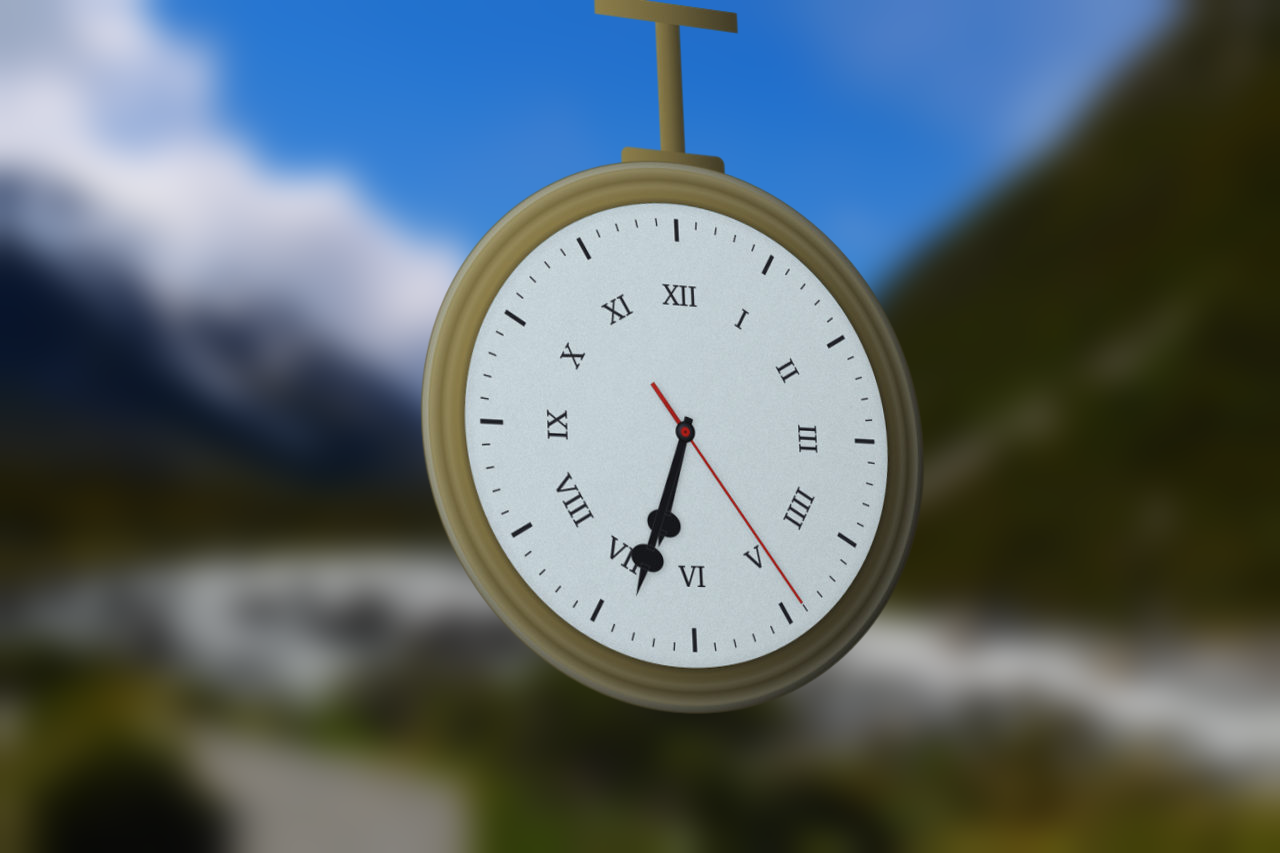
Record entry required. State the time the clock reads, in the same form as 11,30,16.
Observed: 6,33,24
